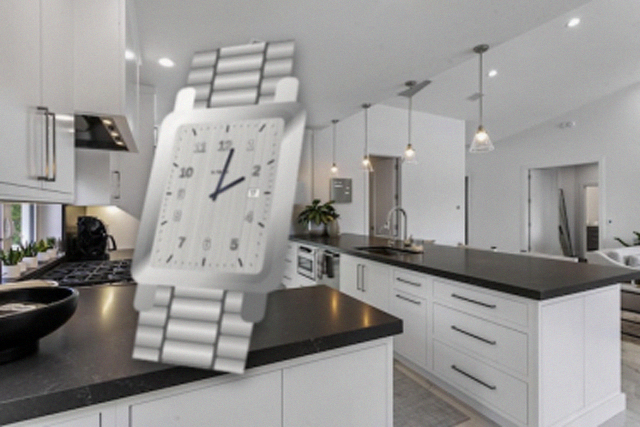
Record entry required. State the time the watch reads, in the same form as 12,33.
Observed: 2,02
